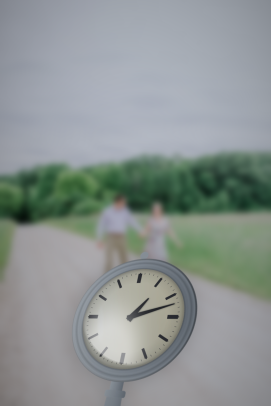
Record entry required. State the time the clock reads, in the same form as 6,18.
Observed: 1,12
